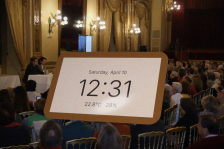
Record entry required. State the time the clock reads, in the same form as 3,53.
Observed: 12,31
